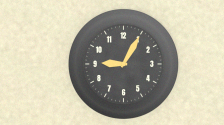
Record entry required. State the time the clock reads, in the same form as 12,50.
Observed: 9,05
